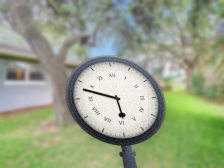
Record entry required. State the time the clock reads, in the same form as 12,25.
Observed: 5,48
